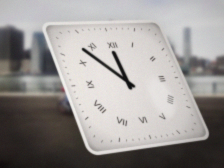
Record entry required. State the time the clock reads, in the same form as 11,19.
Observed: 11,53
